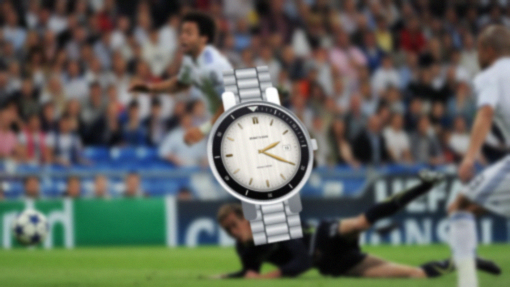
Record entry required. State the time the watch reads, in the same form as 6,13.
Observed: 2,20
